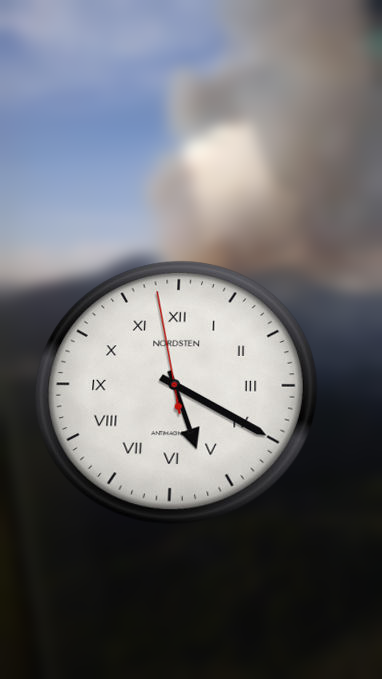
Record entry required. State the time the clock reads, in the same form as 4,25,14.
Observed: 5,19,58
